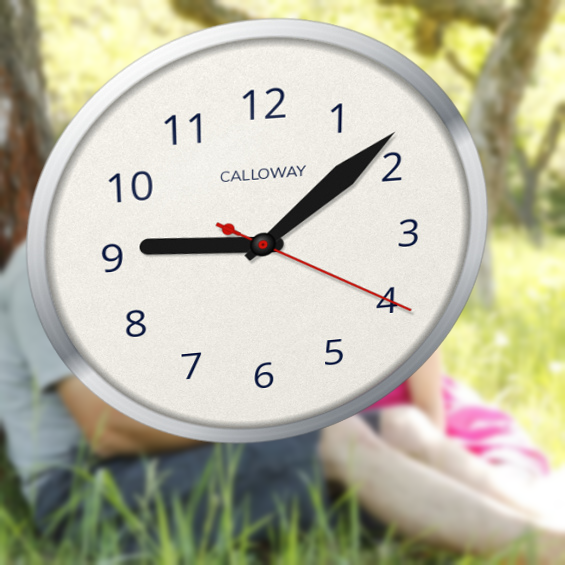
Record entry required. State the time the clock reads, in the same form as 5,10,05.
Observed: 9,08,20
